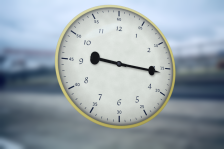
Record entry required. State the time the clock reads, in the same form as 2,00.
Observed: 9,16
